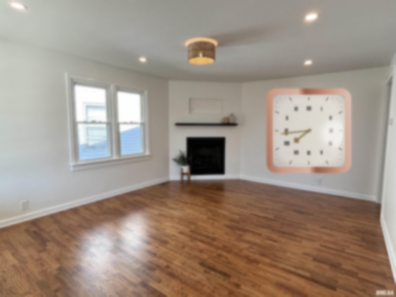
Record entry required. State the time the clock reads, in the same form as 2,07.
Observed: 7,44
